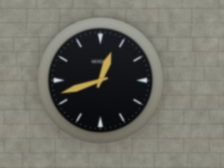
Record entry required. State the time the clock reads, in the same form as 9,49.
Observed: 12,42
